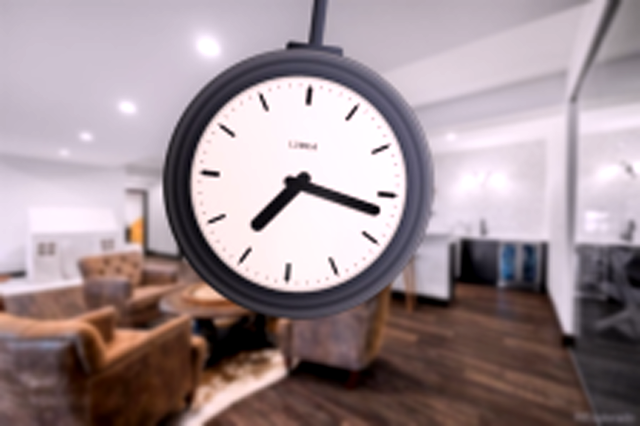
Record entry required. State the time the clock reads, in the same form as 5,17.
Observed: 7,17
